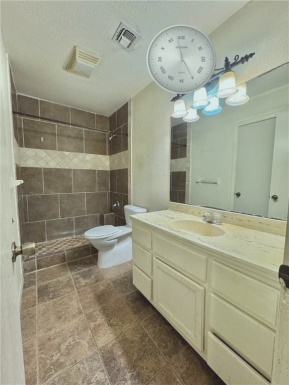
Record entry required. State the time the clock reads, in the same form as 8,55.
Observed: 4,58
